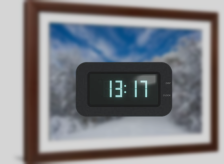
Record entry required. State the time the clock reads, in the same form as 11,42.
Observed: 13,17
